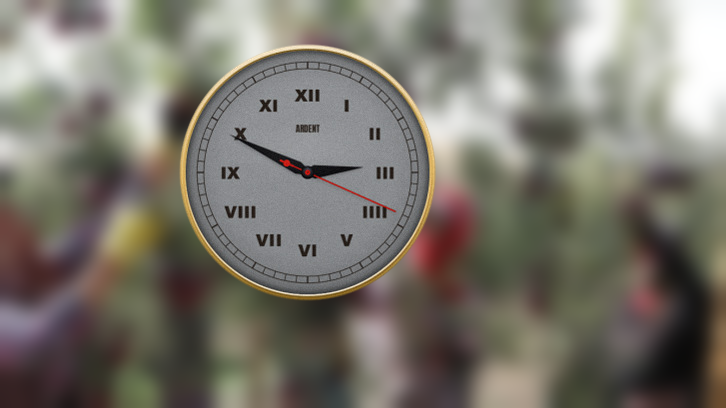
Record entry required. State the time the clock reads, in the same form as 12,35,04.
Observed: 2,49,19
